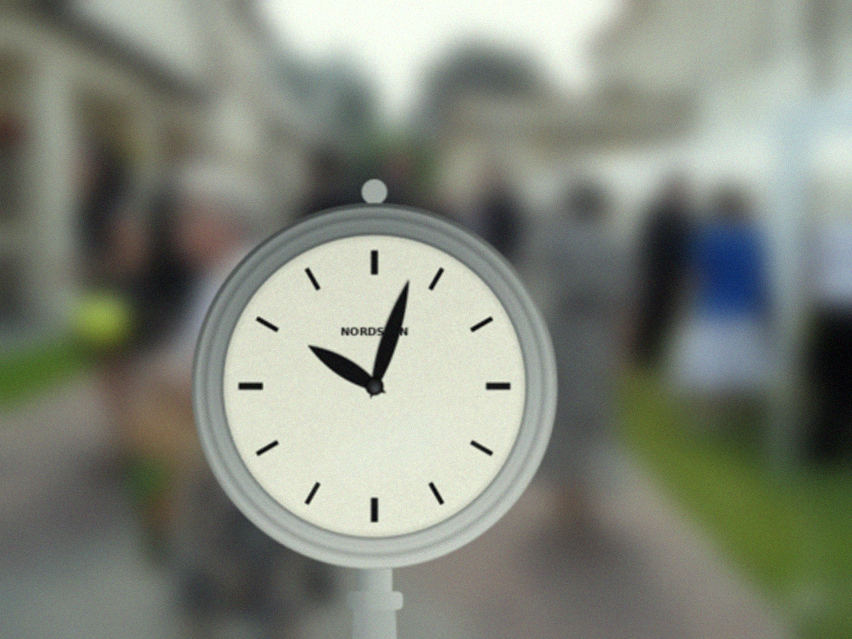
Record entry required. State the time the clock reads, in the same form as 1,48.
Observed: 10,03
